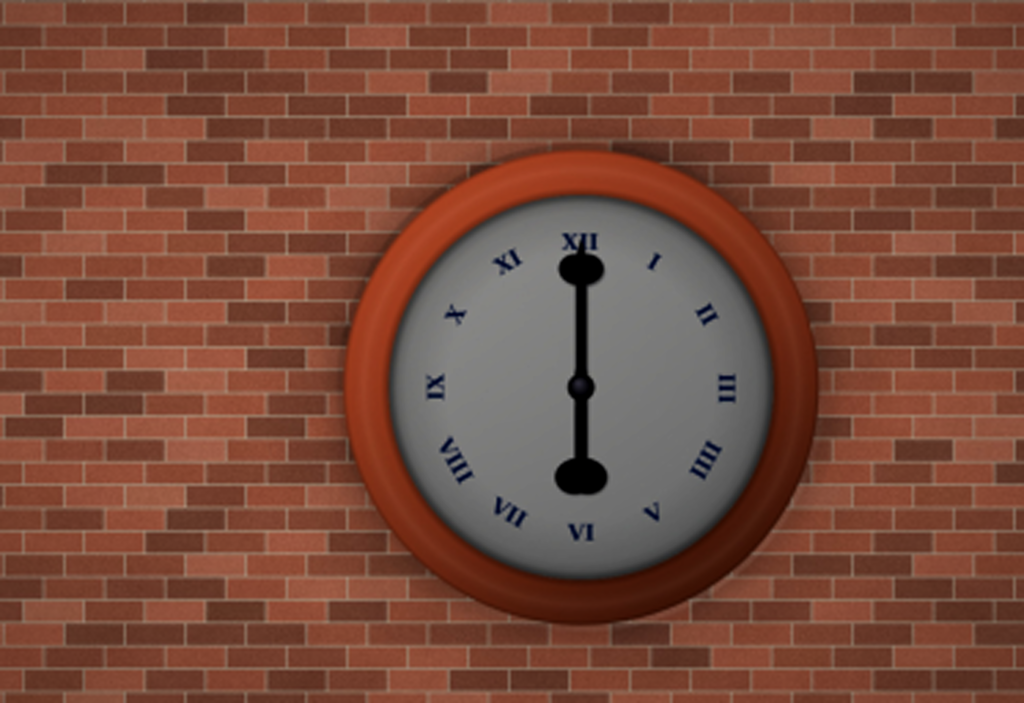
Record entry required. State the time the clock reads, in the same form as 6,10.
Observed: 6,00
